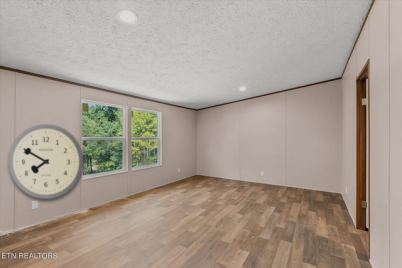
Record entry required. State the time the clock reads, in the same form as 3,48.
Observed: 7,50
